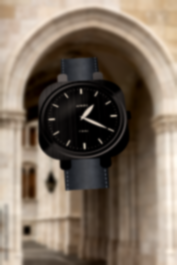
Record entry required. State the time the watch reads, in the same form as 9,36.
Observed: 1,20
